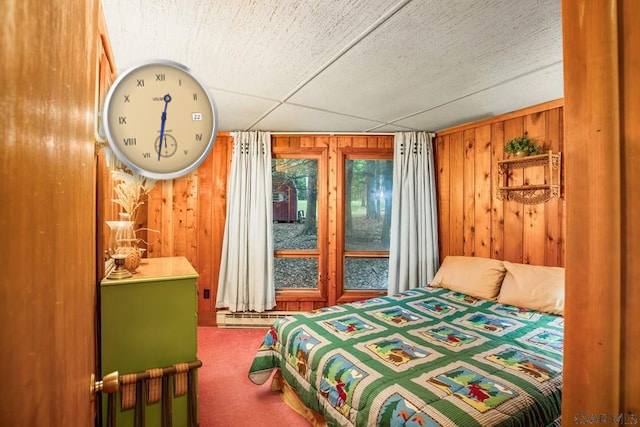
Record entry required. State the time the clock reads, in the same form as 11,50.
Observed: 12,32
